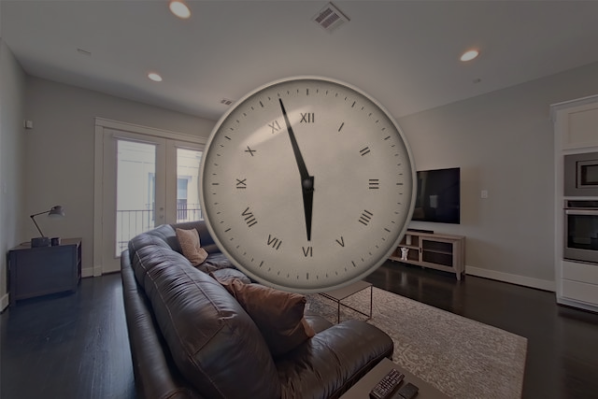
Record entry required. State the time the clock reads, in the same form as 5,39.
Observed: 5,57
